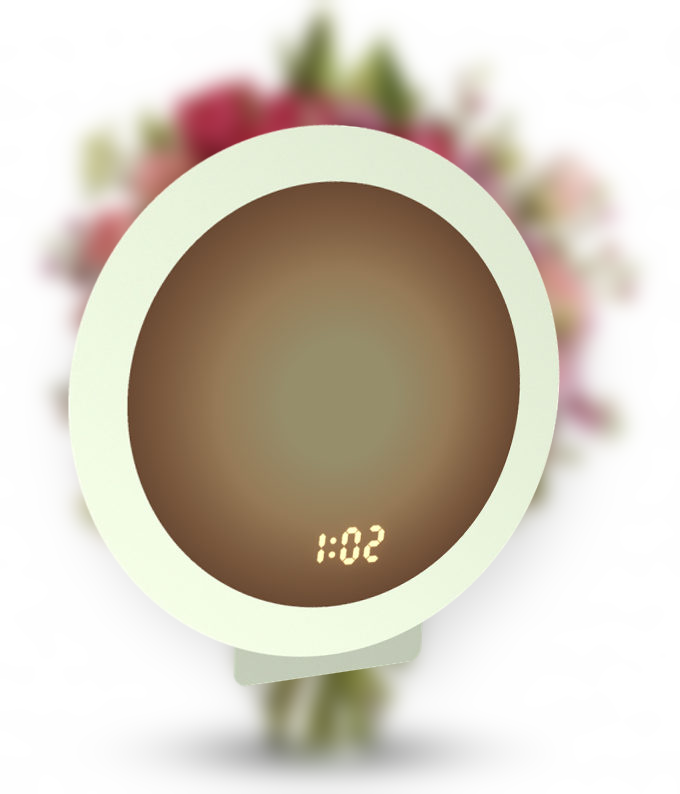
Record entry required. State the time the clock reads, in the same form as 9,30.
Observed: 1,02
